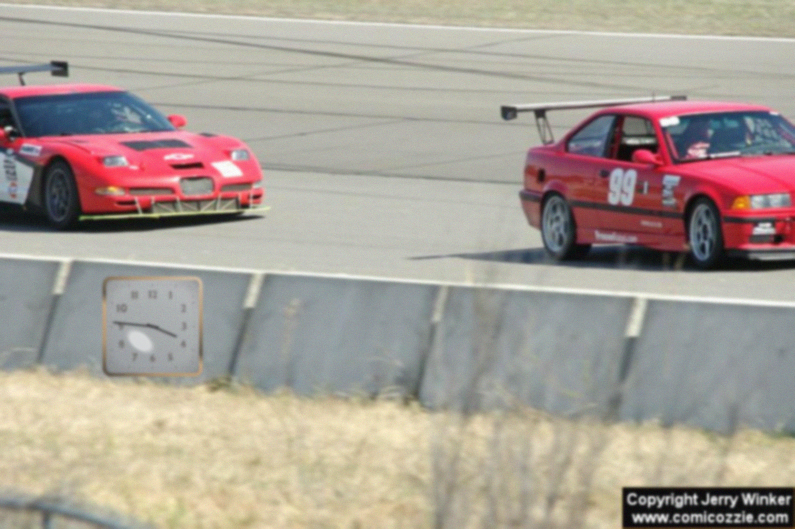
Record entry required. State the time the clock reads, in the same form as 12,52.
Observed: 3,46
